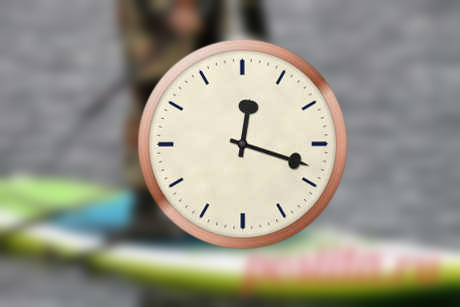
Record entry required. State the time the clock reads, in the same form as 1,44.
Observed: 12,18
